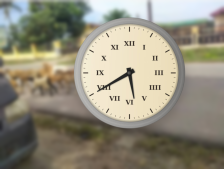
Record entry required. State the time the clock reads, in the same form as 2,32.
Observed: 5,40
